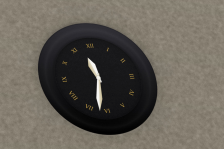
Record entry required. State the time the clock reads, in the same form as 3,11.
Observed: 11,32
